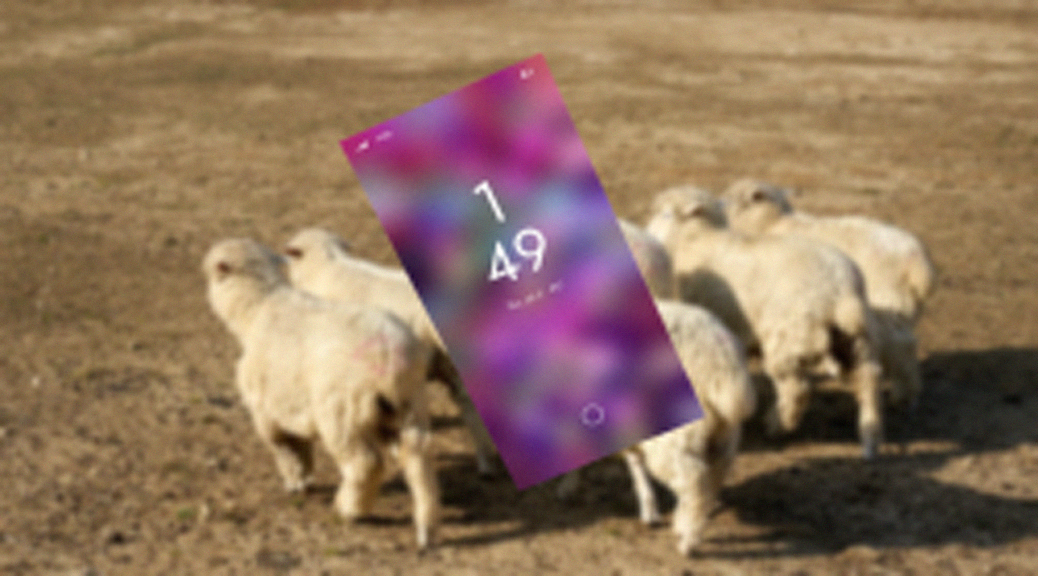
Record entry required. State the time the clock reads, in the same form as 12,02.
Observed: 1,49
